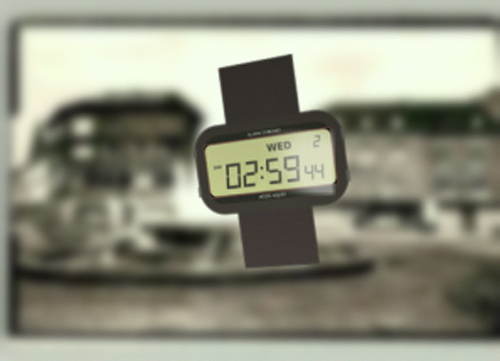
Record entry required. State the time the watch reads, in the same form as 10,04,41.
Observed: 2,59,44
